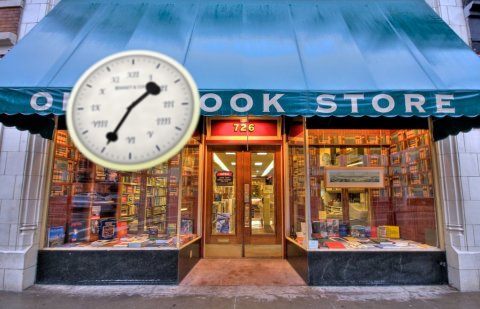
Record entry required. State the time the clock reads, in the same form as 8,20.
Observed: 1,35
